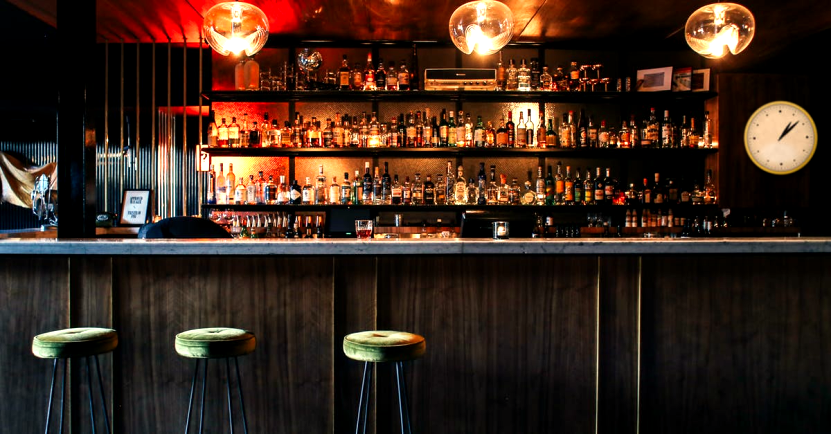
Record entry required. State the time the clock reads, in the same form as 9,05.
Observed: 1,08
